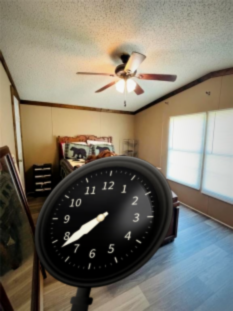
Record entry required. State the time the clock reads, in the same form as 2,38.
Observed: 7,38
